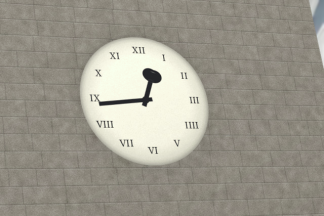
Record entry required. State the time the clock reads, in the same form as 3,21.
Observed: 12,44
